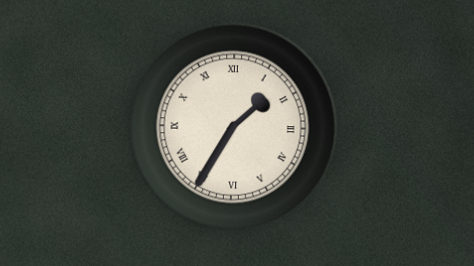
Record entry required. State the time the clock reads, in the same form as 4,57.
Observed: 1,35
